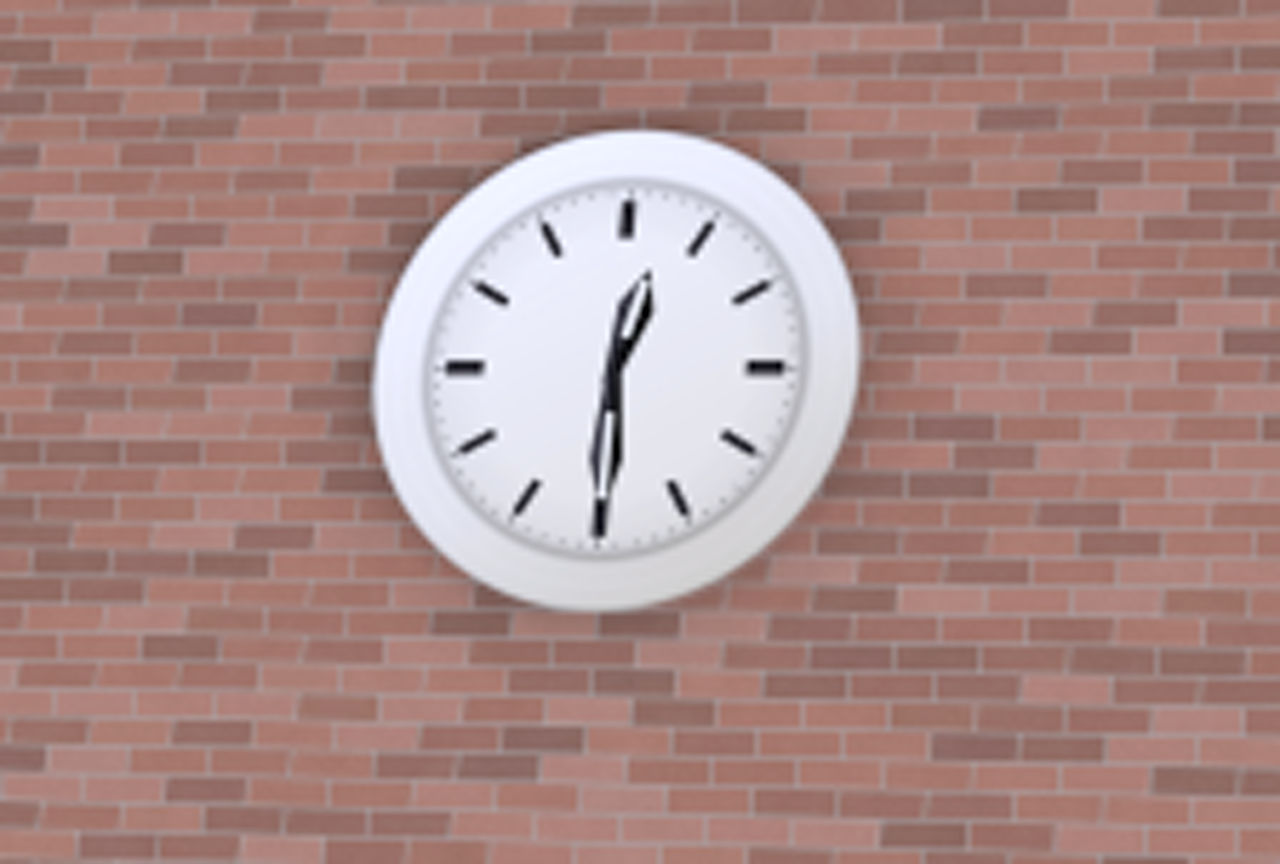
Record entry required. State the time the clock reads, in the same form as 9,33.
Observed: 12,30
